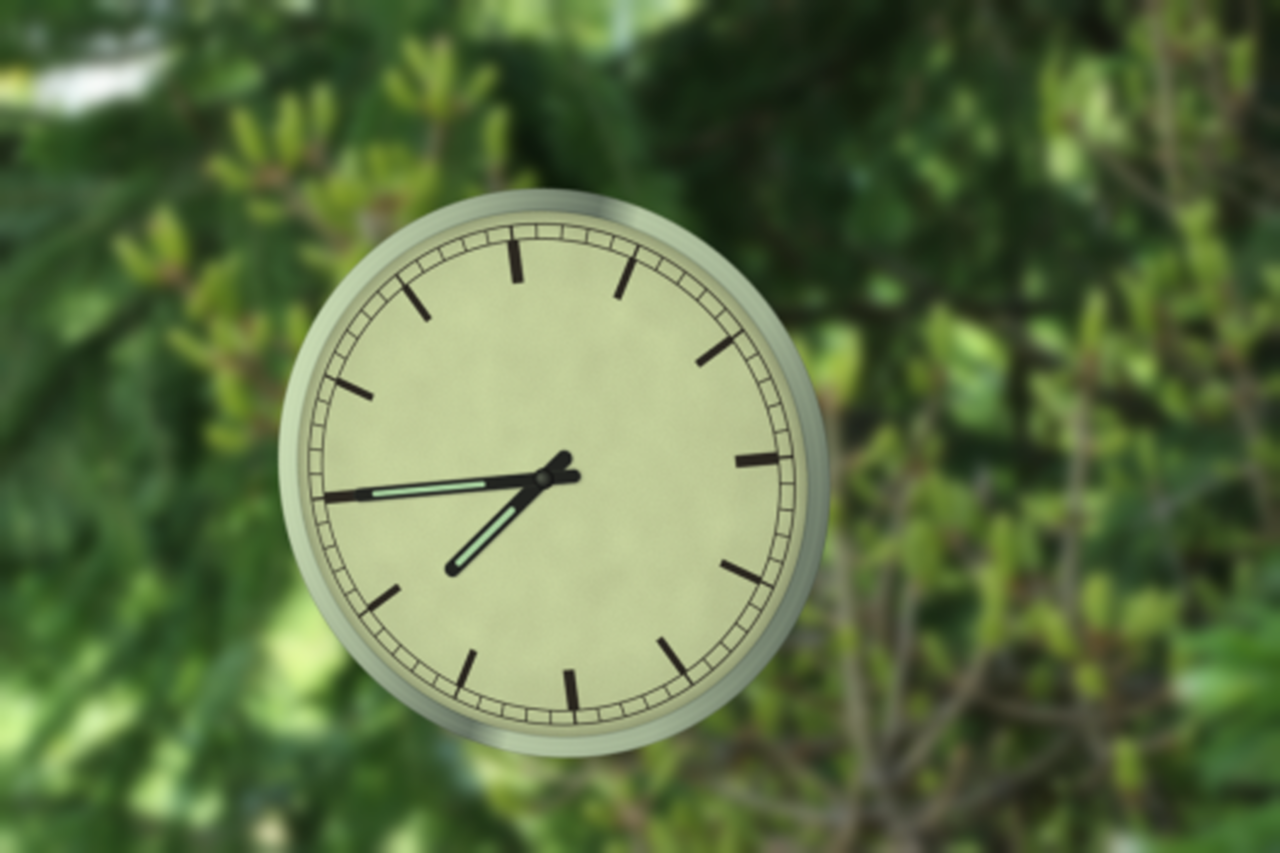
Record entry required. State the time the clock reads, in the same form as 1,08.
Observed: 7,45
